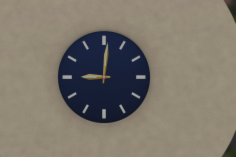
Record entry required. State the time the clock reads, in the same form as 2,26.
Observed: 9,01
